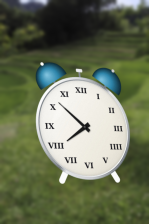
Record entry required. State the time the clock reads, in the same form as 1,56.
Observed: 7,52
